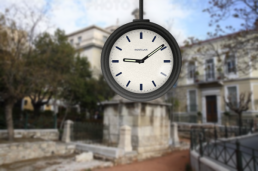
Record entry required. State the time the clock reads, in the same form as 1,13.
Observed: 9,09
